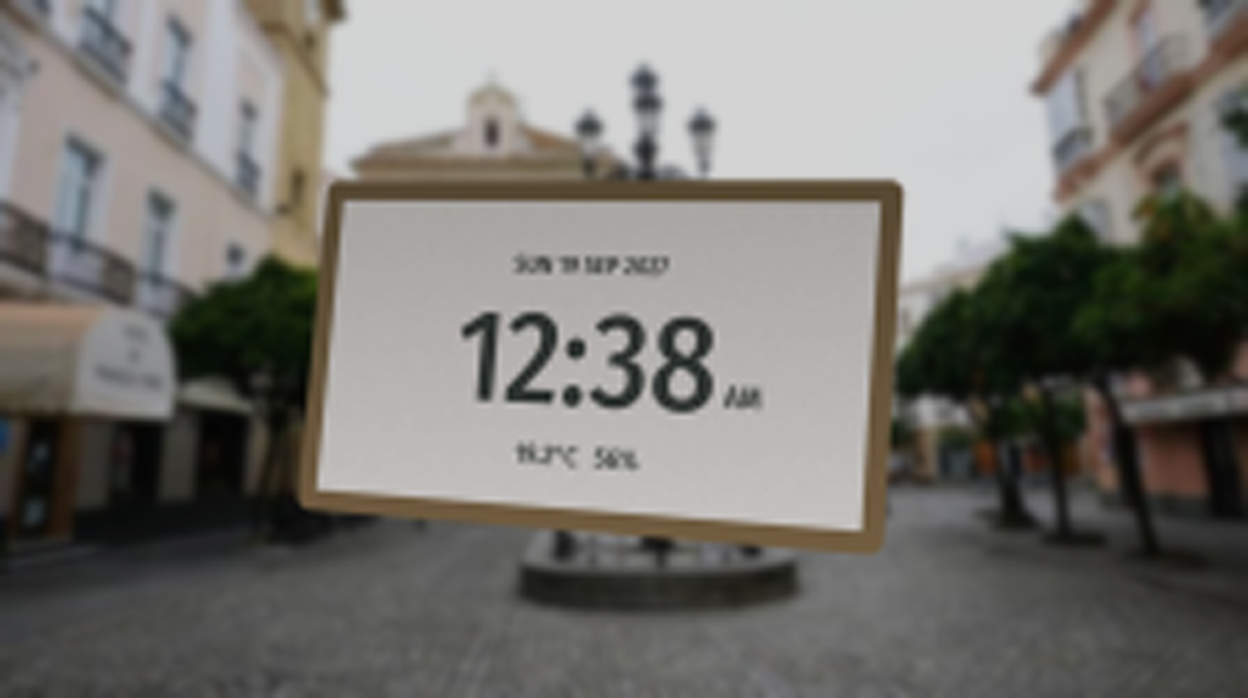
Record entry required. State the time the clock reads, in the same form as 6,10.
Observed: 12,38
